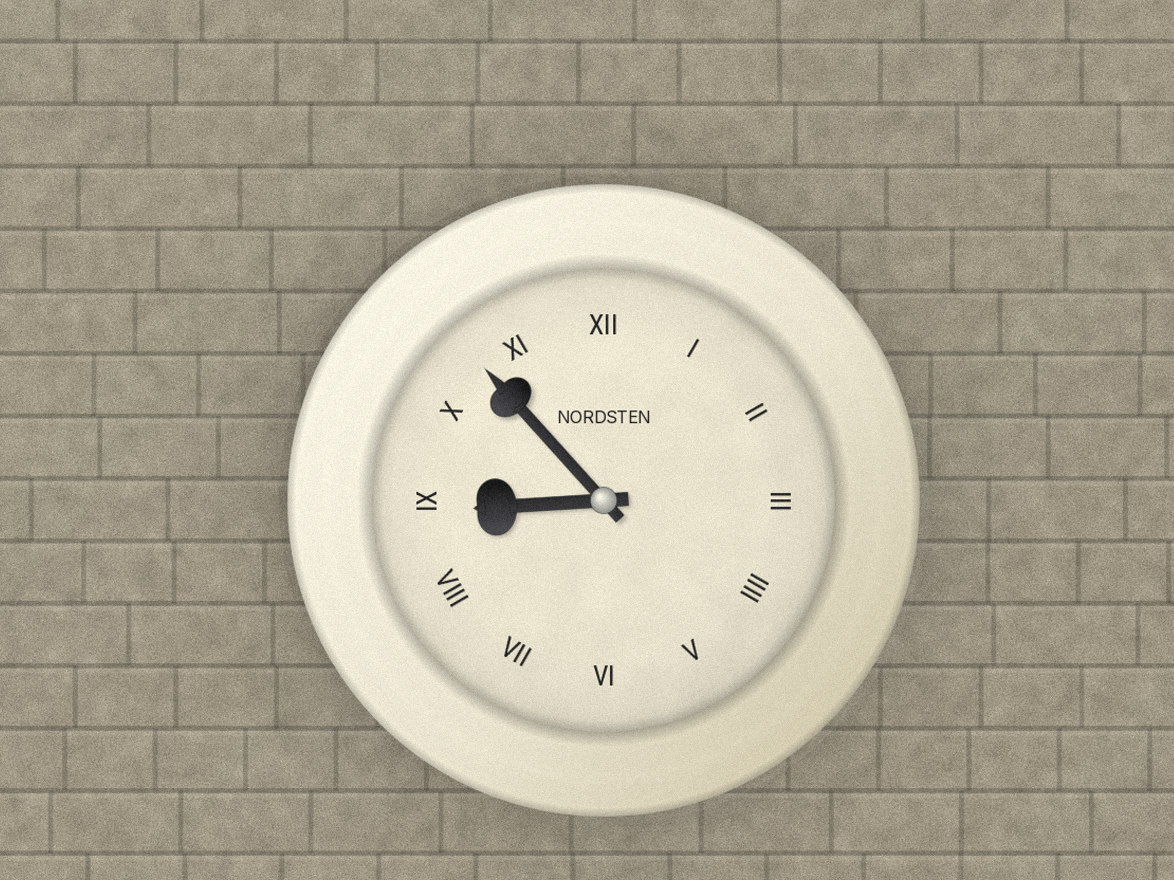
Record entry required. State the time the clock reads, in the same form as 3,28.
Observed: 8,53
